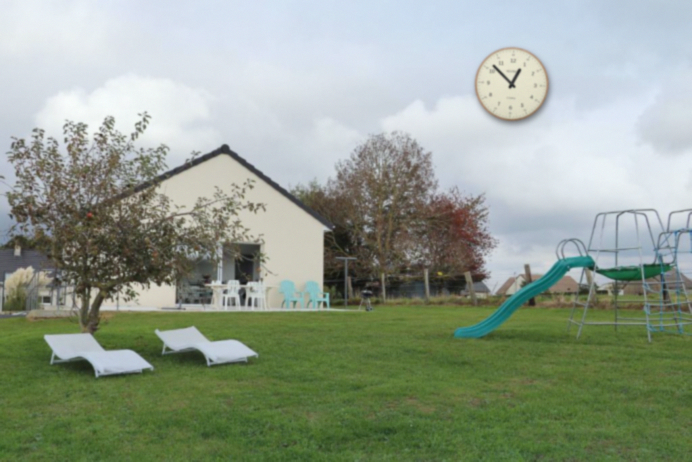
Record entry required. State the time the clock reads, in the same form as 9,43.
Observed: 12,52
